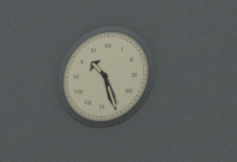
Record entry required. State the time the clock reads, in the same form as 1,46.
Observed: 10,26
